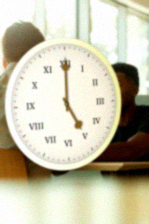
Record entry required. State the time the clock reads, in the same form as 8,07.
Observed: 5,00
